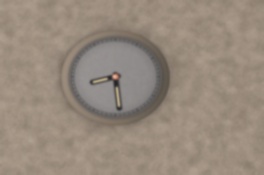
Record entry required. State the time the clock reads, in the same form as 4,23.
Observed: 8,29
